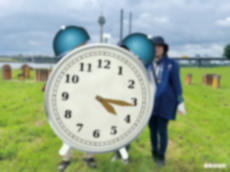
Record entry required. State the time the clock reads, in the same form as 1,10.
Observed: 4,16
